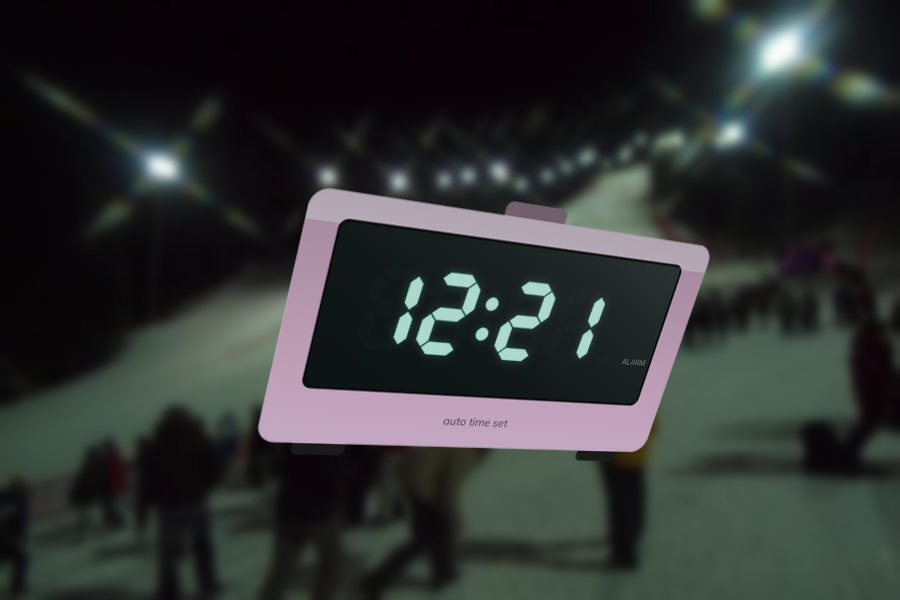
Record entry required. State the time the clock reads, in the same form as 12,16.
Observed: 12,21
